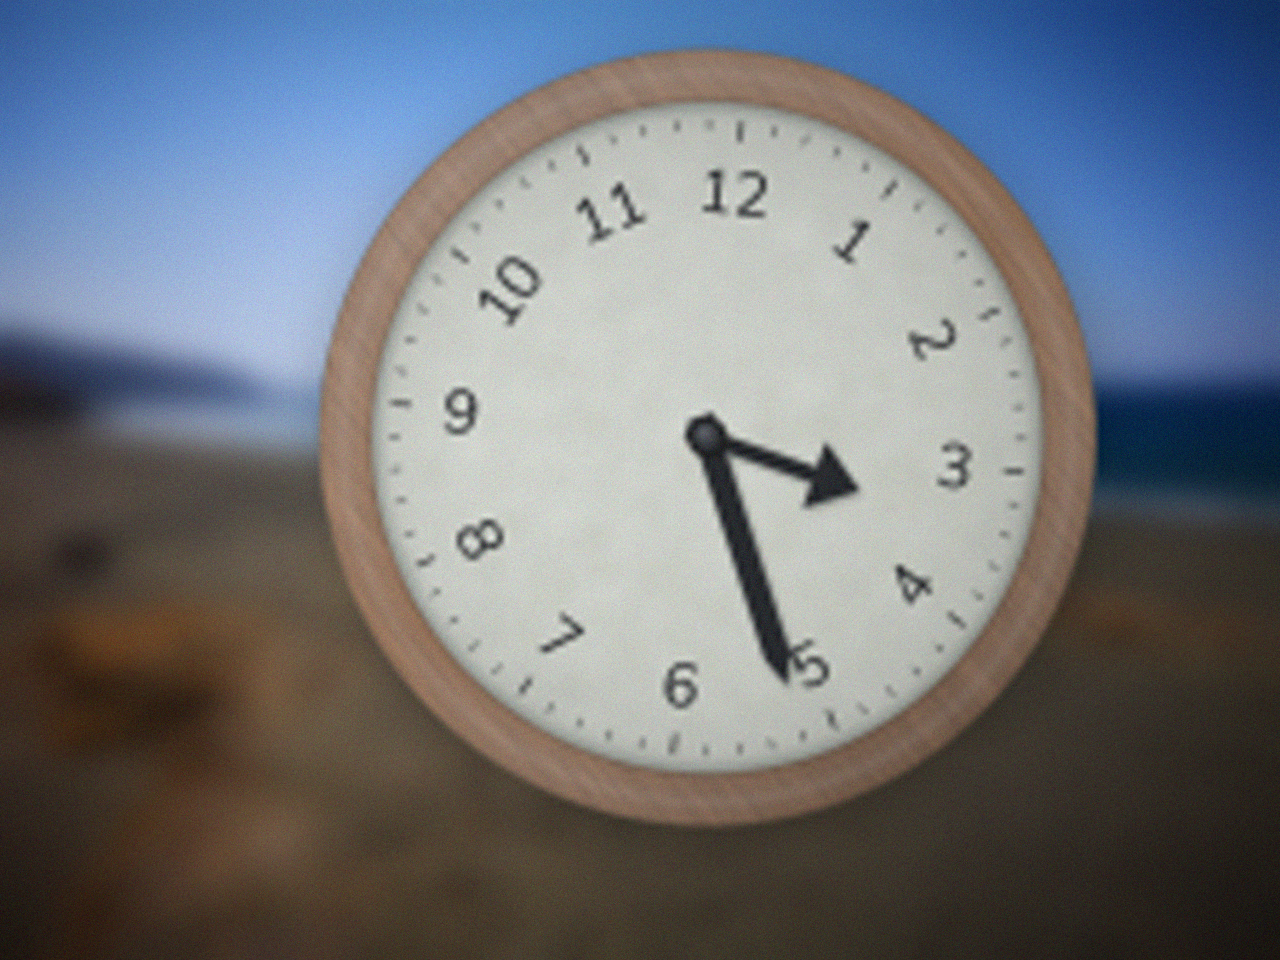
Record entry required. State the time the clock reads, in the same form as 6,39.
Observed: 3,26
